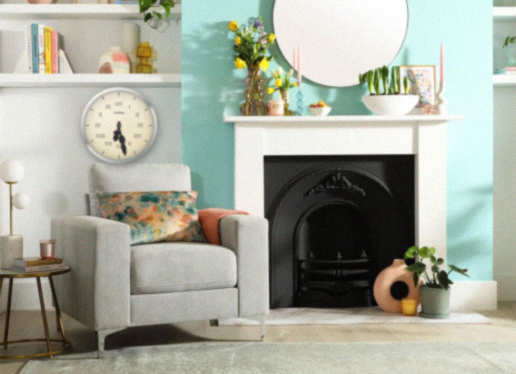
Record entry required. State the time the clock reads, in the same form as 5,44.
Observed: 6,28
